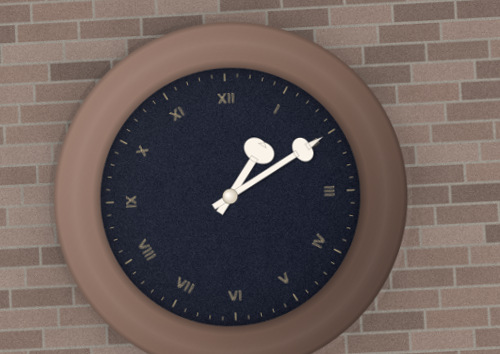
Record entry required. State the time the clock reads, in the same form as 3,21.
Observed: 1,10
